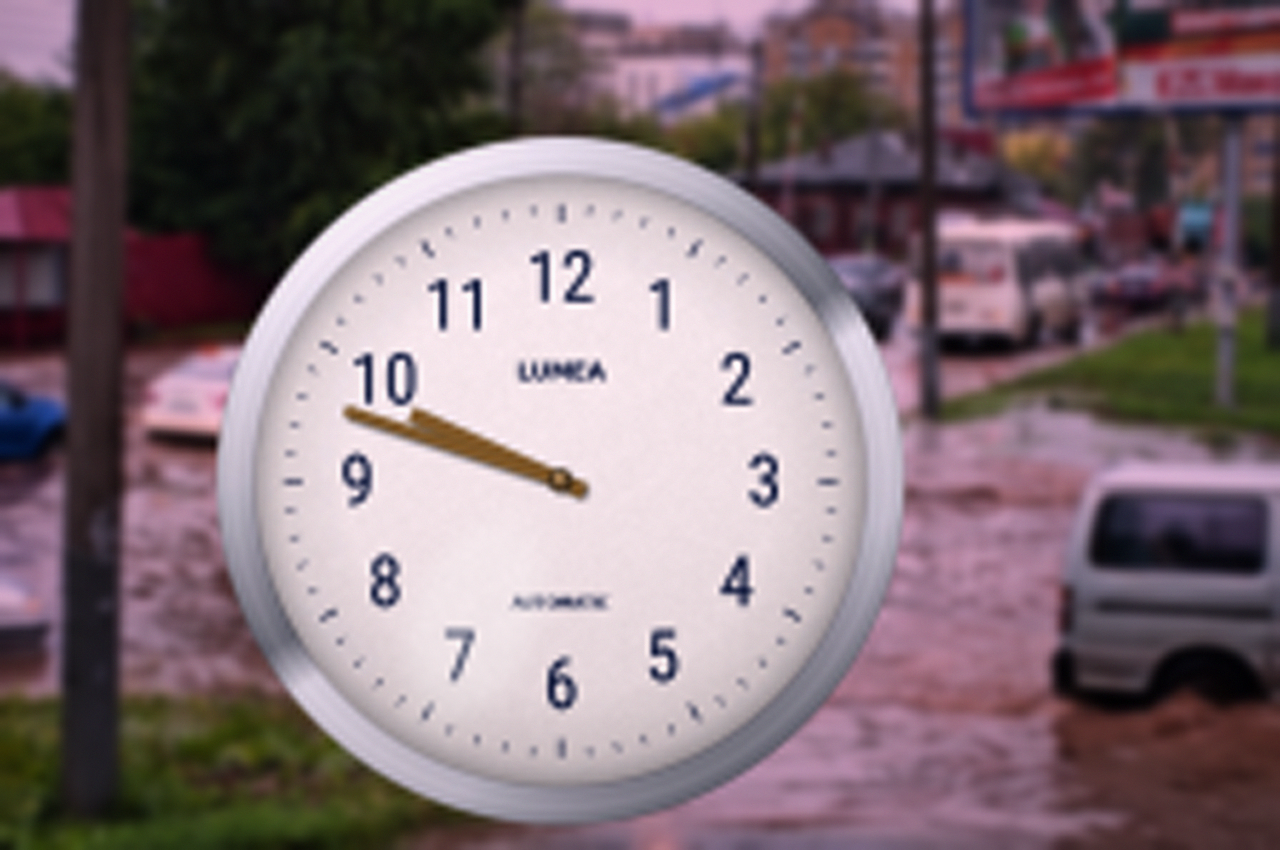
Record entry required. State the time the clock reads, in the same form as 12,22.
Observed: 9,48
